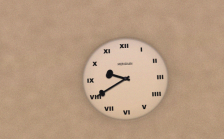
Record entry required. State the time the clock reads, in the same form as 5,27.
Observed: 9,40
